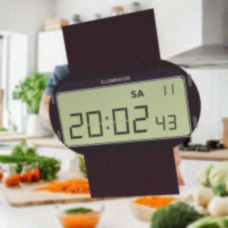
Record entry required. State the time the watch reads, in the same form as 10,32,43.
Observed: 20,02,43
